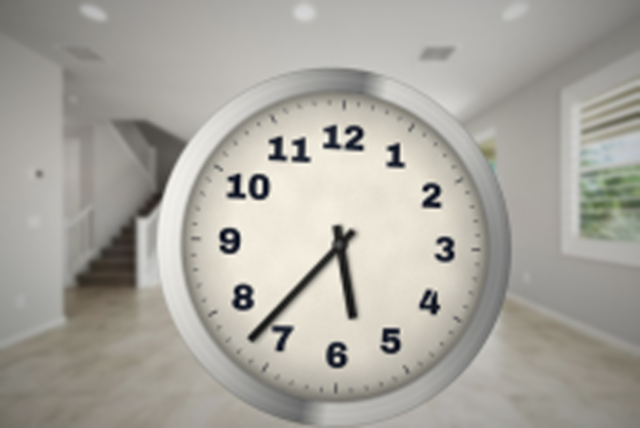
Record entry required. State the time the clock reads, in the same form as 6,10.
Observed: 5,37
